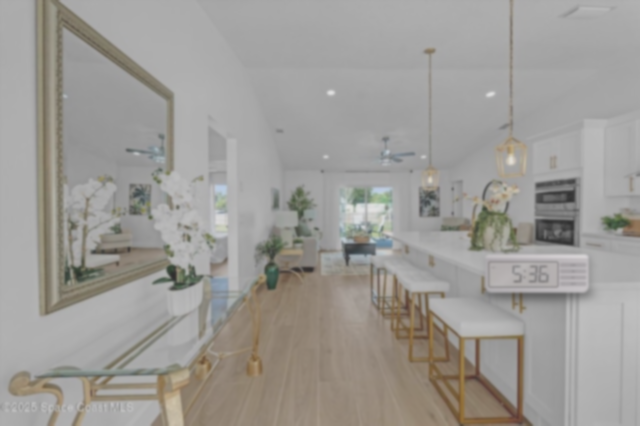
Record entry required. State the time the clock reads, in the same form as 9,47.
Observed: 5,36
